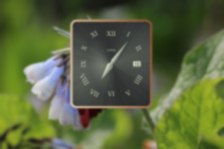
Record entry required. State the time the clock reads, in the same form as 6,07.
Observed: 7,06
